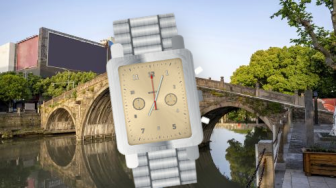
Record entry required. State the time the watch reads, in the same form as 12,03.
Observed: 7,04
